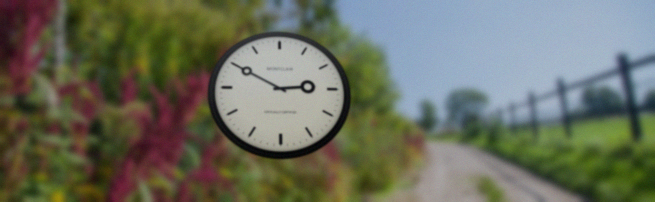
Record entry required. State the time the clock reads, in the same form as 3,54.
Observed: 2,50
